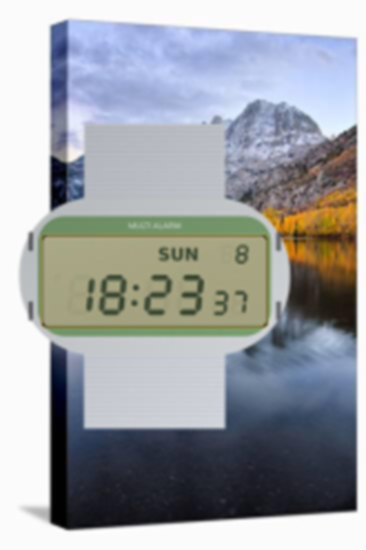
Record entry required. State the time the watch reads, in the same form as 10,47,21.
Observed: 18,23,37
